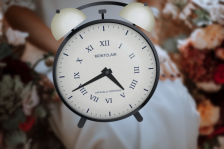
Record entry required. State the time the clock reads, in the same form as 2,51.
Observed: 4,41
